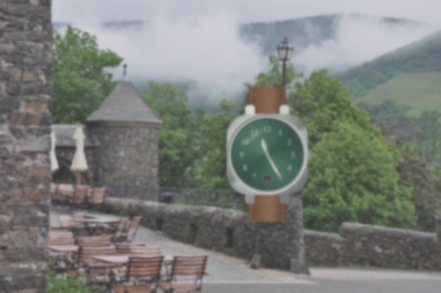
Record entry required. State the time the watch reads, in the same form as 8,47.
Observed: 11,25
